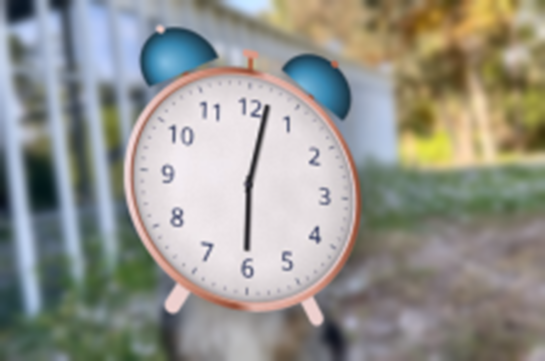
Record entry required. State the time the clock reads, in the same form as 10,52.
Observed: 6,02
